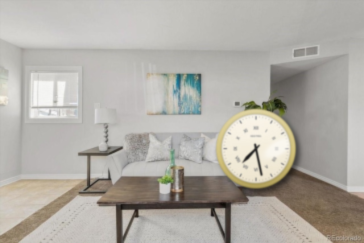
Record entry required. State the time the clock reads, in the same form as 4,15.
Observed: 7,28
